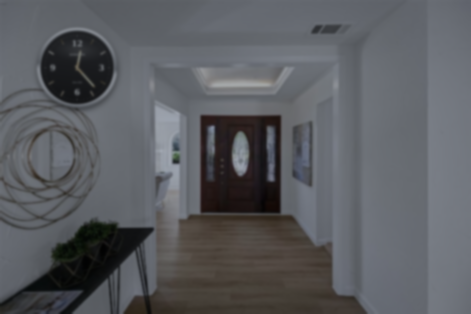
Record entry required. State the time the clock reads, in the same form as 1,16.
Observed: 12,23
